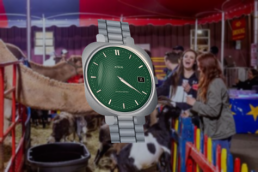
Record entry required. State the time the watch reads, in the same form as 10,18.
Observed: 4,21
